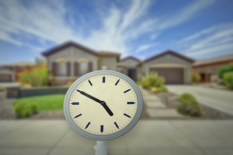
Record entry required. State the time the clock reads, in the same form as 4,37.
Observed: 4,50
